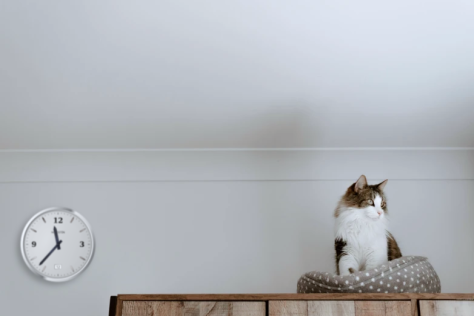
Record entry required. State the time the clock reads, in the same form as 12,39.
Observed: 11,37
